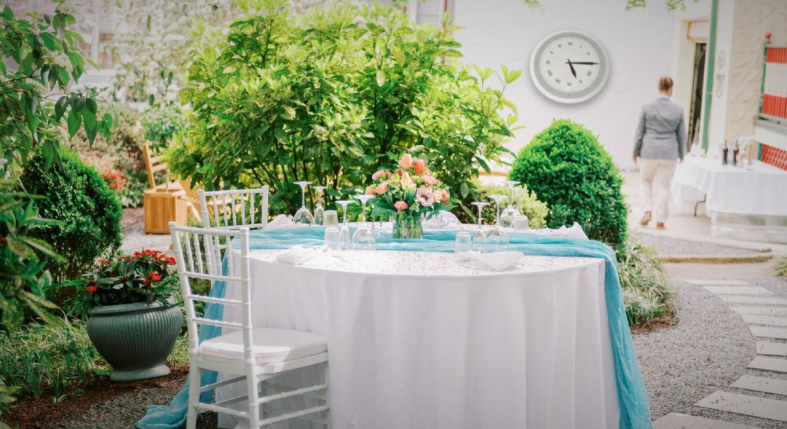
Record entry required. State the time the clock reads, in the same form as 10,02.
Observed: 5,15
